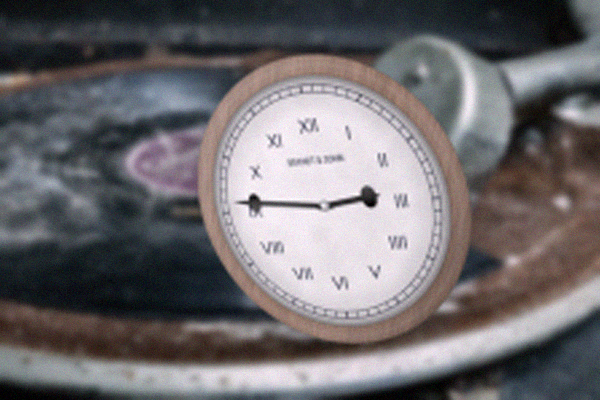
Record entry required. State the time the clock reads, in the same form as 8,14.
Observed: 2,46
